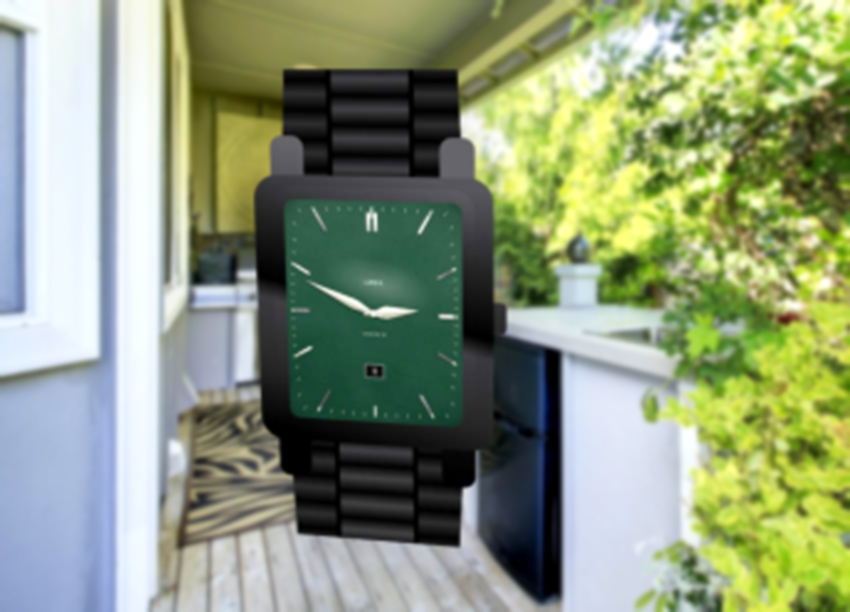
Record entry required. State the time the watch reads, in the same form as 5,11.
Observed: 2,49
